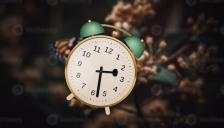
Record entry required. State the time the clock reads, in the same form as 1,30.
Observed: 2,28
